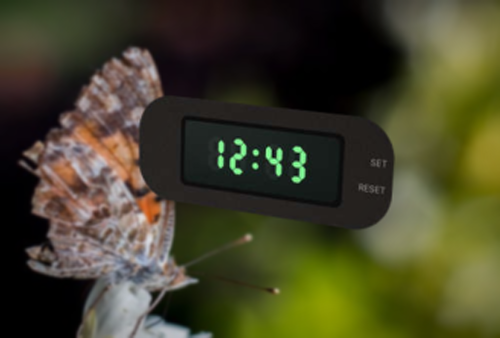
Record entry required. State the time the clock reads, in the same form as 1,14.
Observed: 12,43
